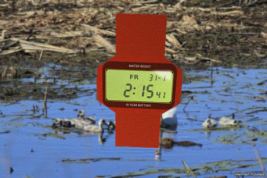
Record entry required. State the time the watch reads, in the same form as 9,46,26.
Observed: 2,15,41
